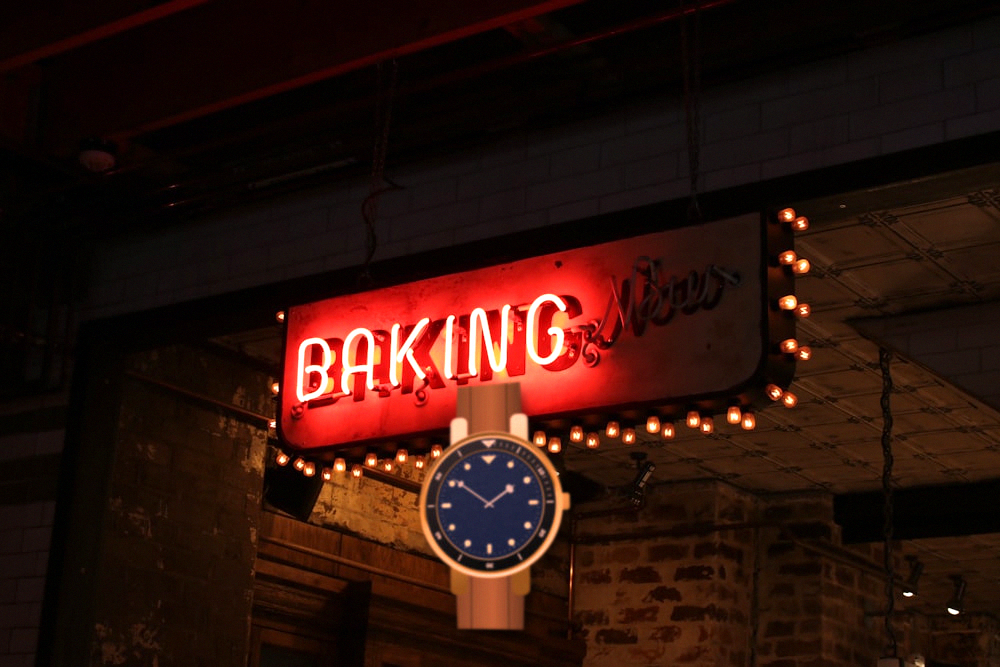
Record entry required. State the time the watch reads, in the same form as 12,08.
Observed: 1,51
